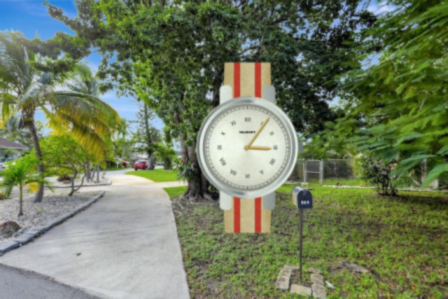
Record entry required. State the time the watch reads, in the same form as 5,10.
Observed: 3,06
